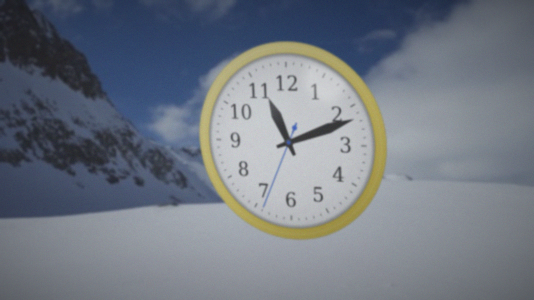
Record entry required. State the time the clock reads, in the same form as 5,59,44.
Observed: 11,11,34
